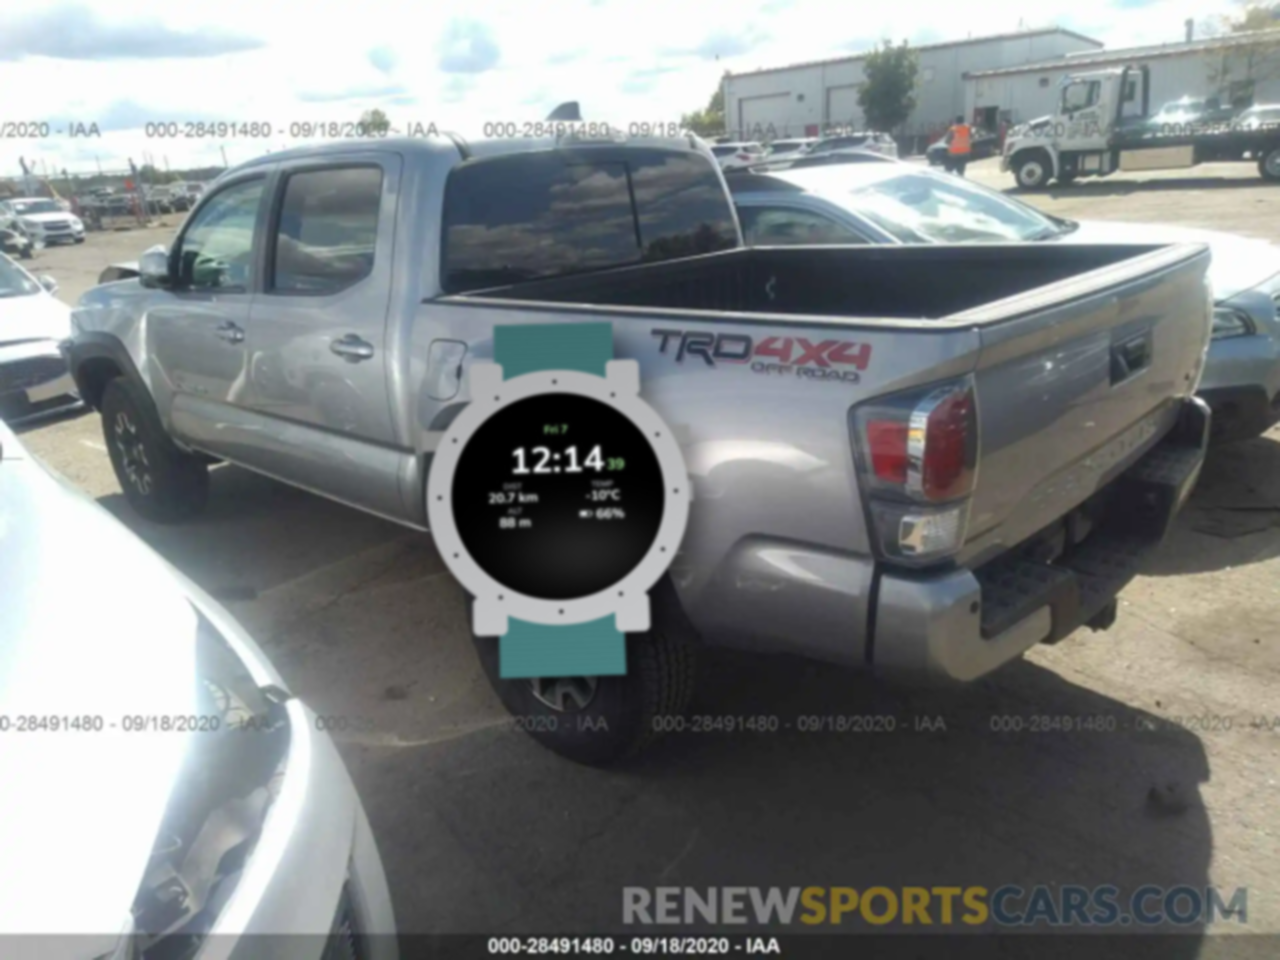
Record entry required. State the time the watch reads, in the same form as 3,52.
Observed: 12,14
